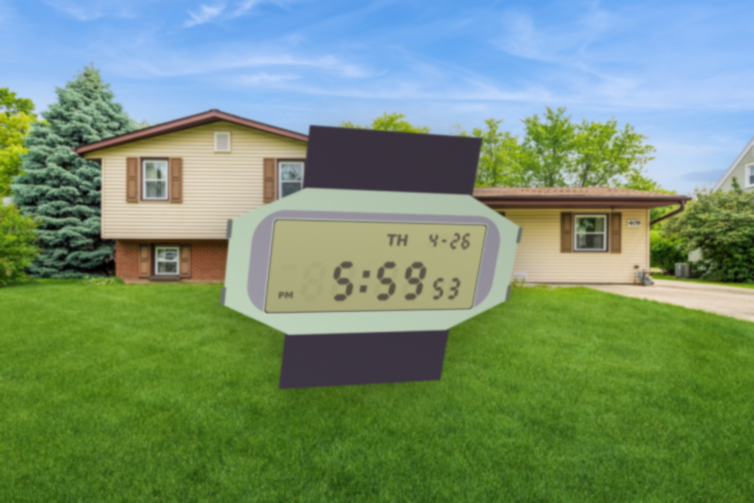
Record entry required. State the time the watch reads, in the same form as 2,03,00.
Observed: 5,59,53
